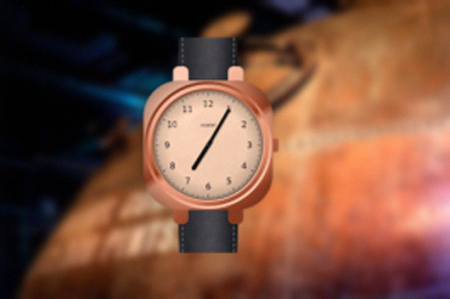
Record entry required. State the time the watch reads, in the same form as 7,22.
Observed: 7,05
